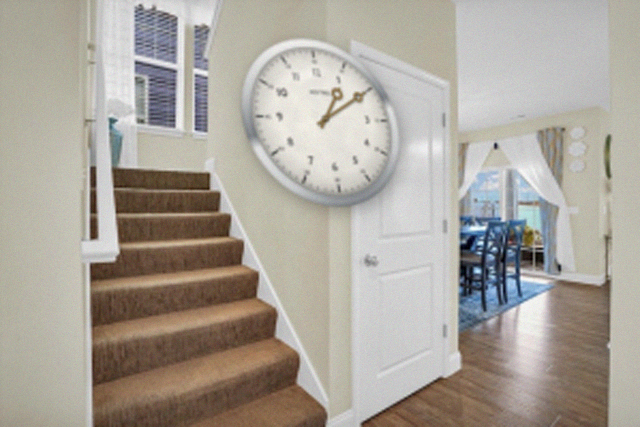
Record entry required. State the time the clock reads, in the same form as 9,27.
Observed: 1,10
